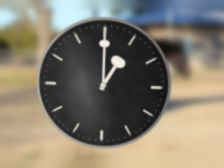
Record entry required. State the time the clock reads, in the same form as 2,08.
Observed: 1,00
